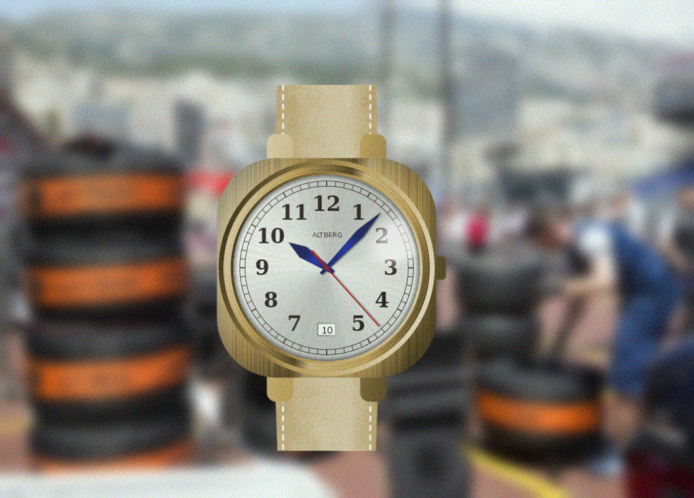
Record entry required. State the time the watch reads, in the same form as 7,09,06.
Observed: 10,07,23
